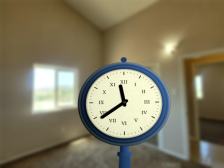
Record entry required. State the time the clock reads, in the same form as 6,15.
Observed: 11,39
